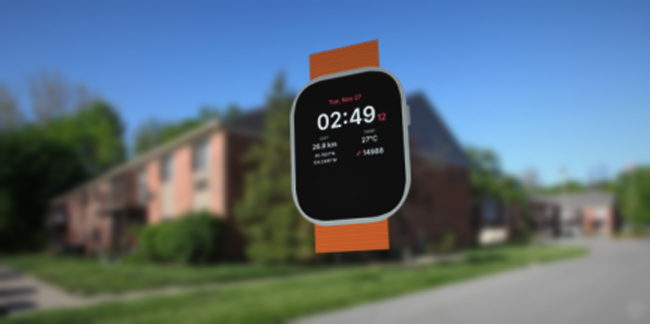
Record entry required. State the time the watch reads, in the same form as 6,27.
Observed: 2,49
